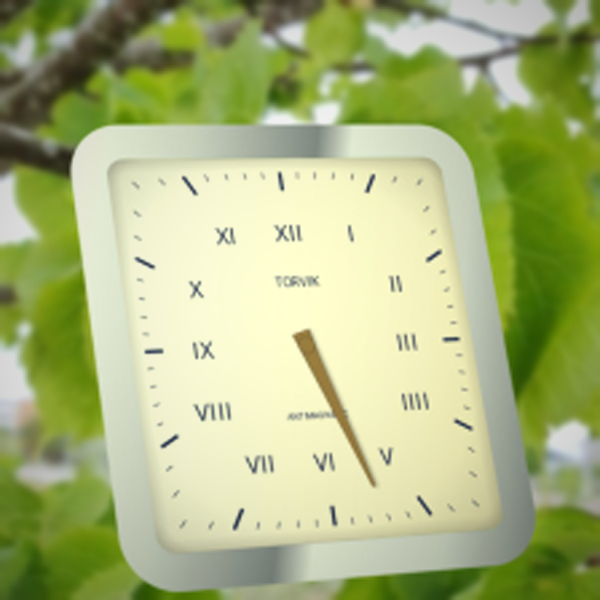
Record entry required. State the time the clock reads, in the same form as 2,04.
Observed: 5,27
